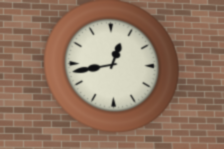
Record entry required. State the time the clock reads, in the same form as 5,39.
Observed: 12,43
